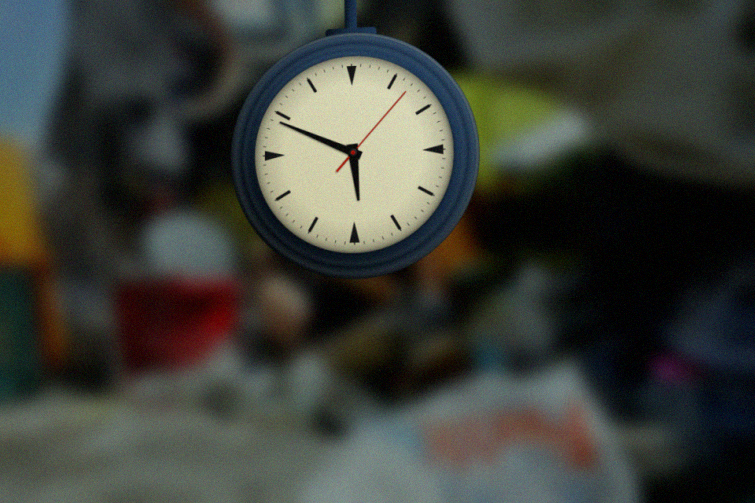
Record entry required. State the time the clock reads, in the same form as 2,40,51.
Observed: 5,49,07
